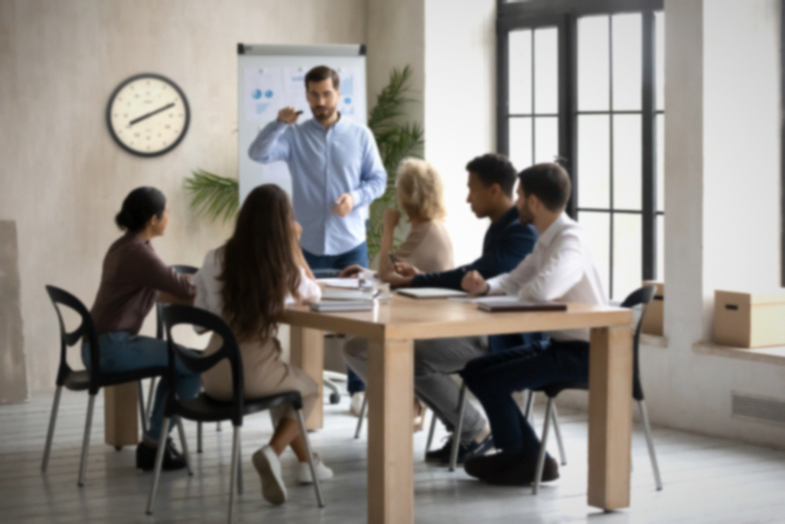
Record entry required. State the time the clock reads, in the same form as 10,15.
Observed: 8,11
